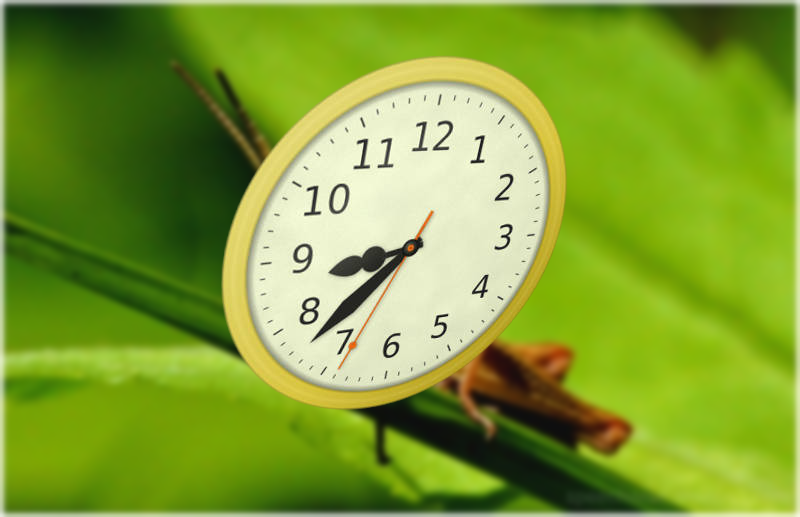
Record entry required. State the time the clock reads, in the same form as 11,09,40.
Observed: 8,37,34
